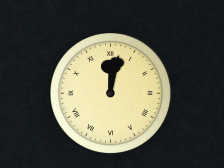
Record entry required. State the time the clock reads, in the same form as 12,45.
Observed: 12,02
